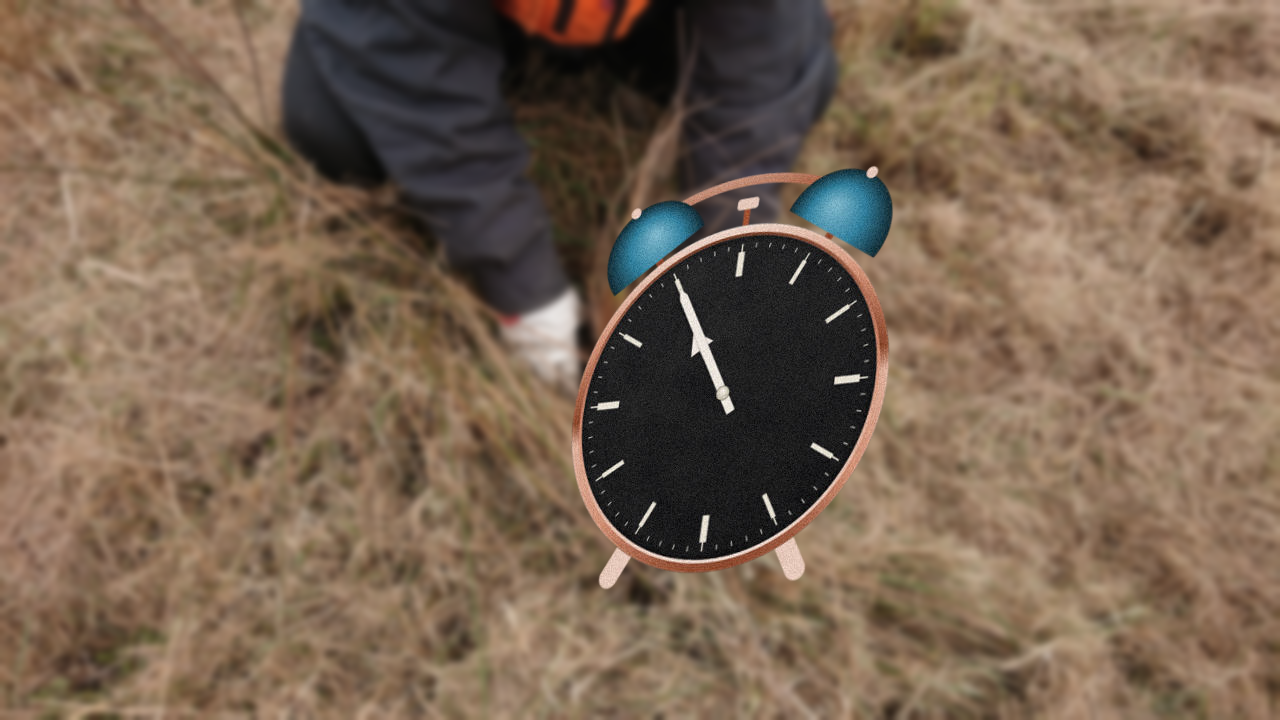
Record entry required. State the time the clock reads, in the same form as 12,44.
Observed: 10,55
